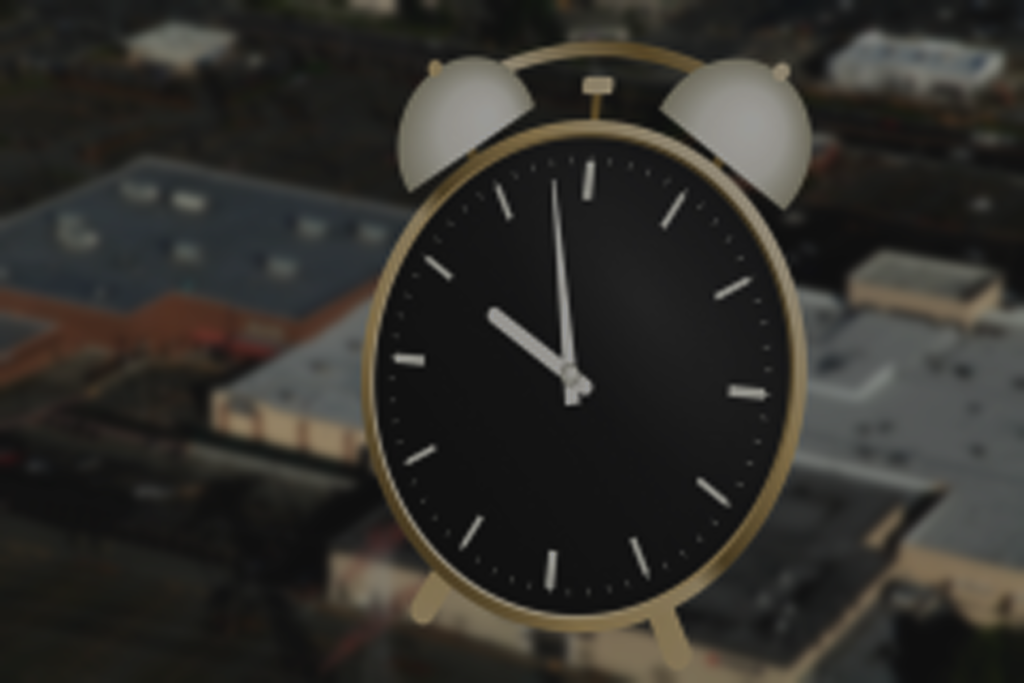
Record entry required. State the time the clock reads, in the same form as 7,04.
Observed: 9,58
